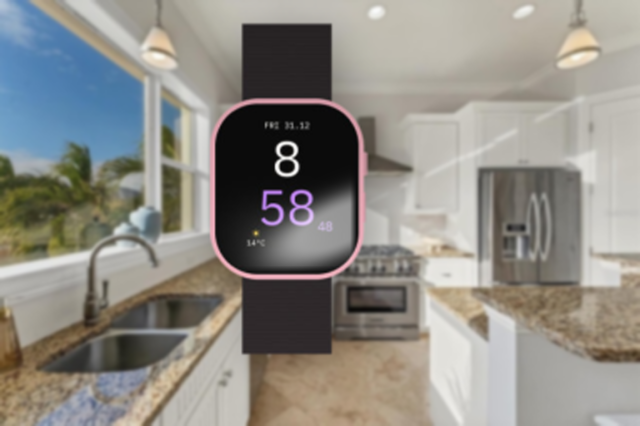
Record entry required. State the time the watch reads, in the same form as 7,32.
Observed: 8,58
